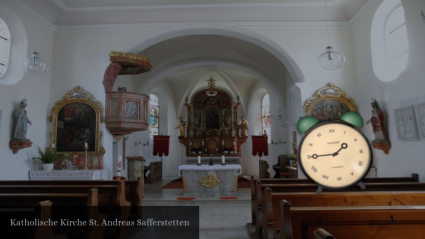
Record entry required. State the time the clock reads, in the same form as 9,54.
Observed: 1,45
